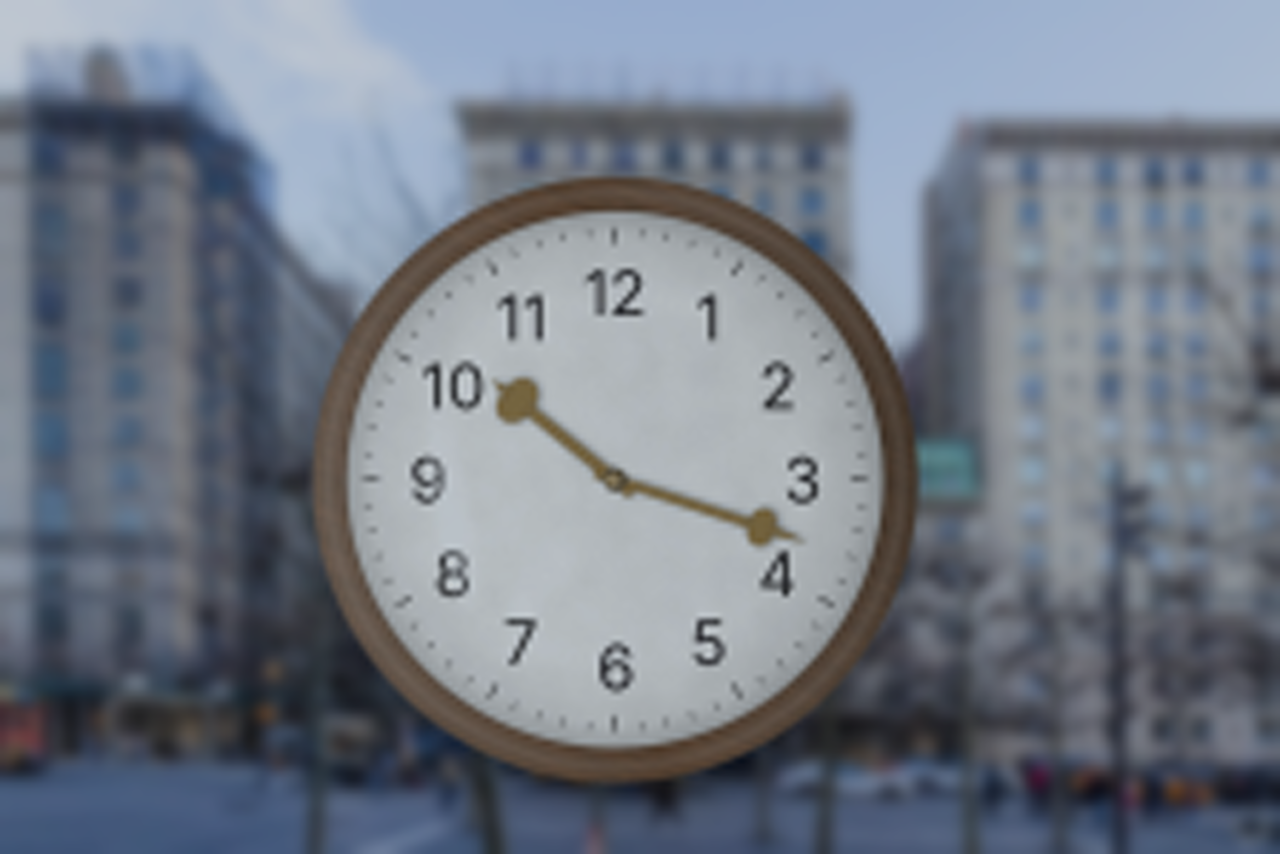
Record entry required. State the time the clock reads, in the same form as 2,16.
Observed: 10,18
